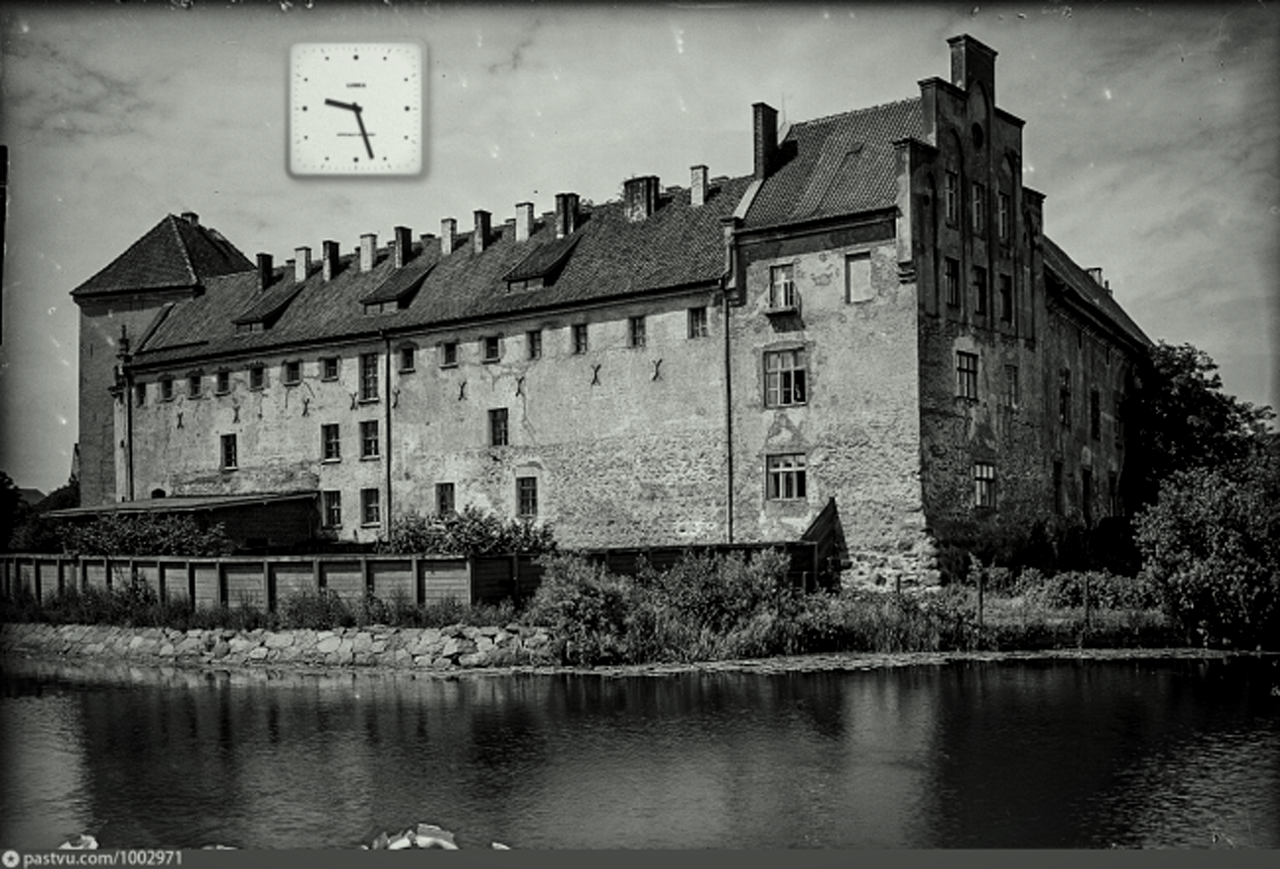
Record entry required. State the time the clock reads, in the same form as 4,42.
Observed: 9,27
